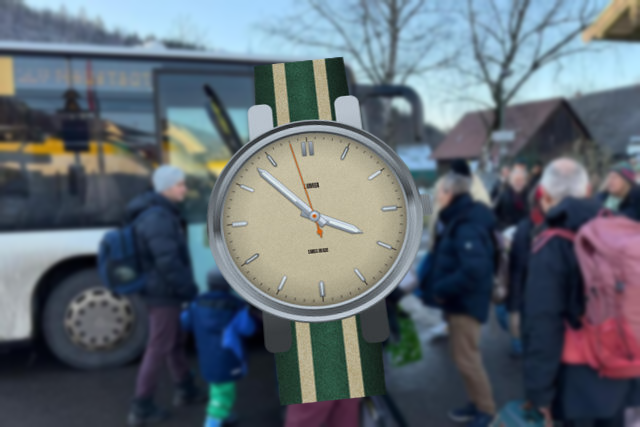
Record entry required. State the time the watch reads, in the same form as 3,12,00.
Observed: 3,52,58
